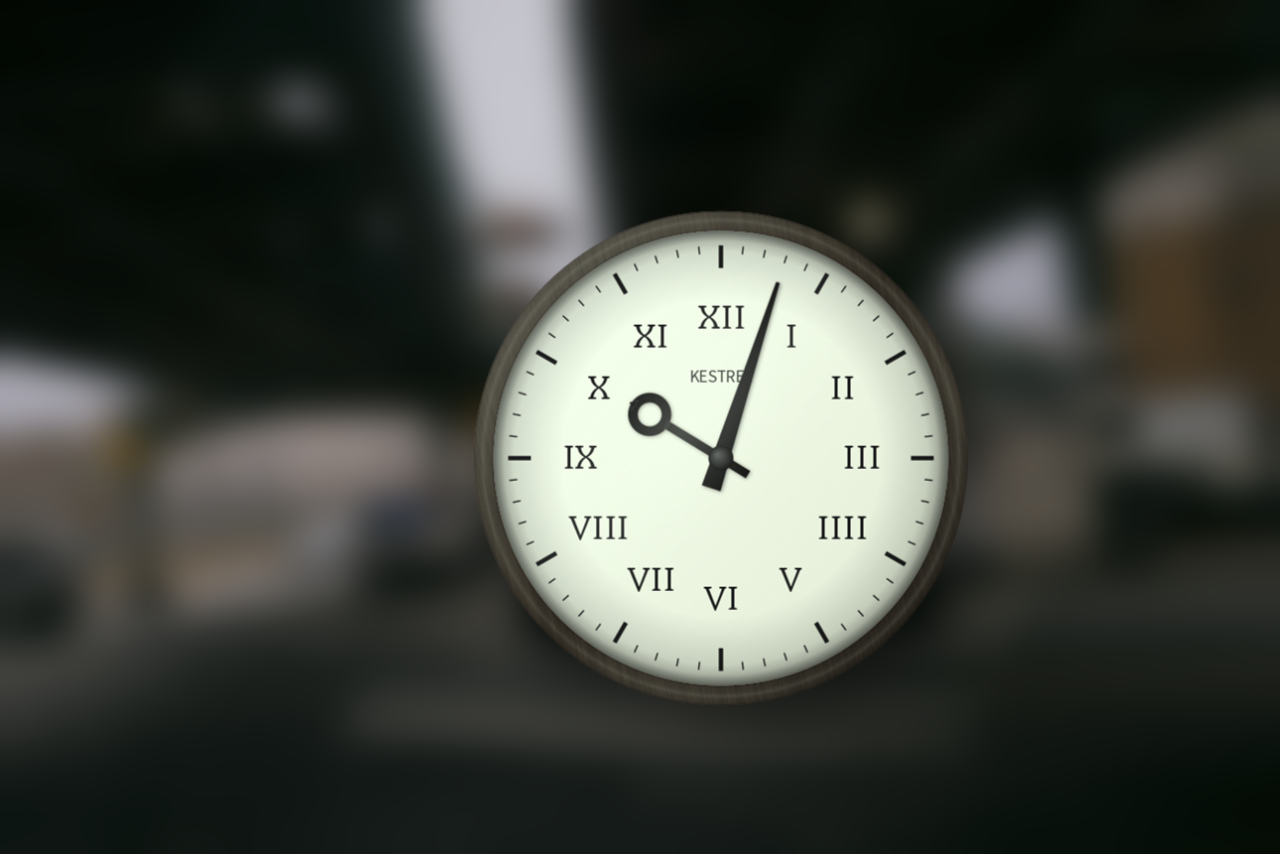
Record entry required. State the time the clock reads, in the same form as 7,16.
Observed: 10,03
